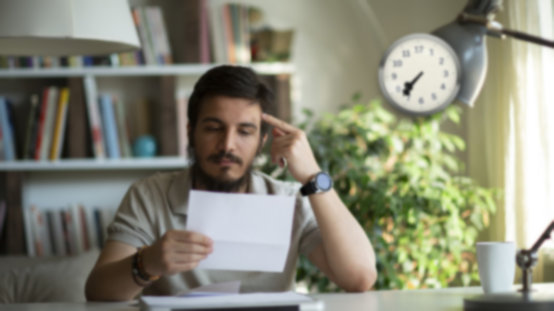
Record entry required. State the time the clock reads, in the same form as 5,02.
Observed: 7,37
